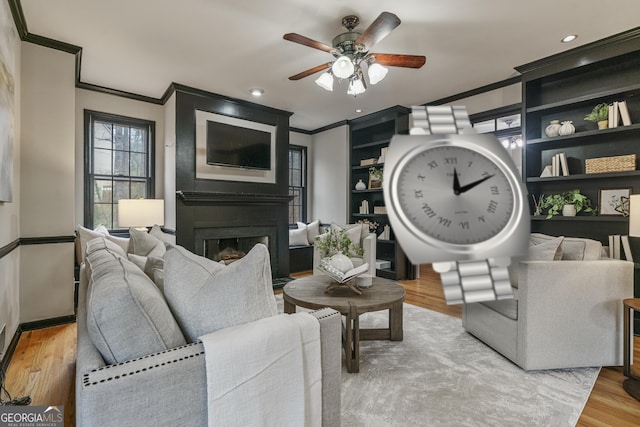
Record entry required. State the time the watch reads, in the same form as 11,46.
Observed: 12,11
